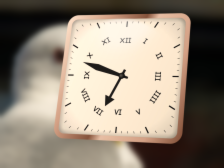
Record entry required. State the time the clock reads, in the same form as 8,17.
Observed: 6,48
